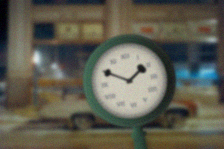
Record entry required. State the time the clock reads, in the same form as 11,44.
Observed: 1,50
